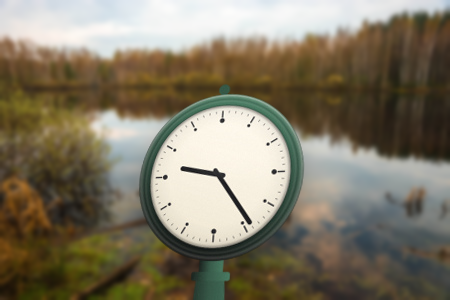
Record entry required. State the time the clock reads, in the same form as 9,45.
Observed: 9,24
